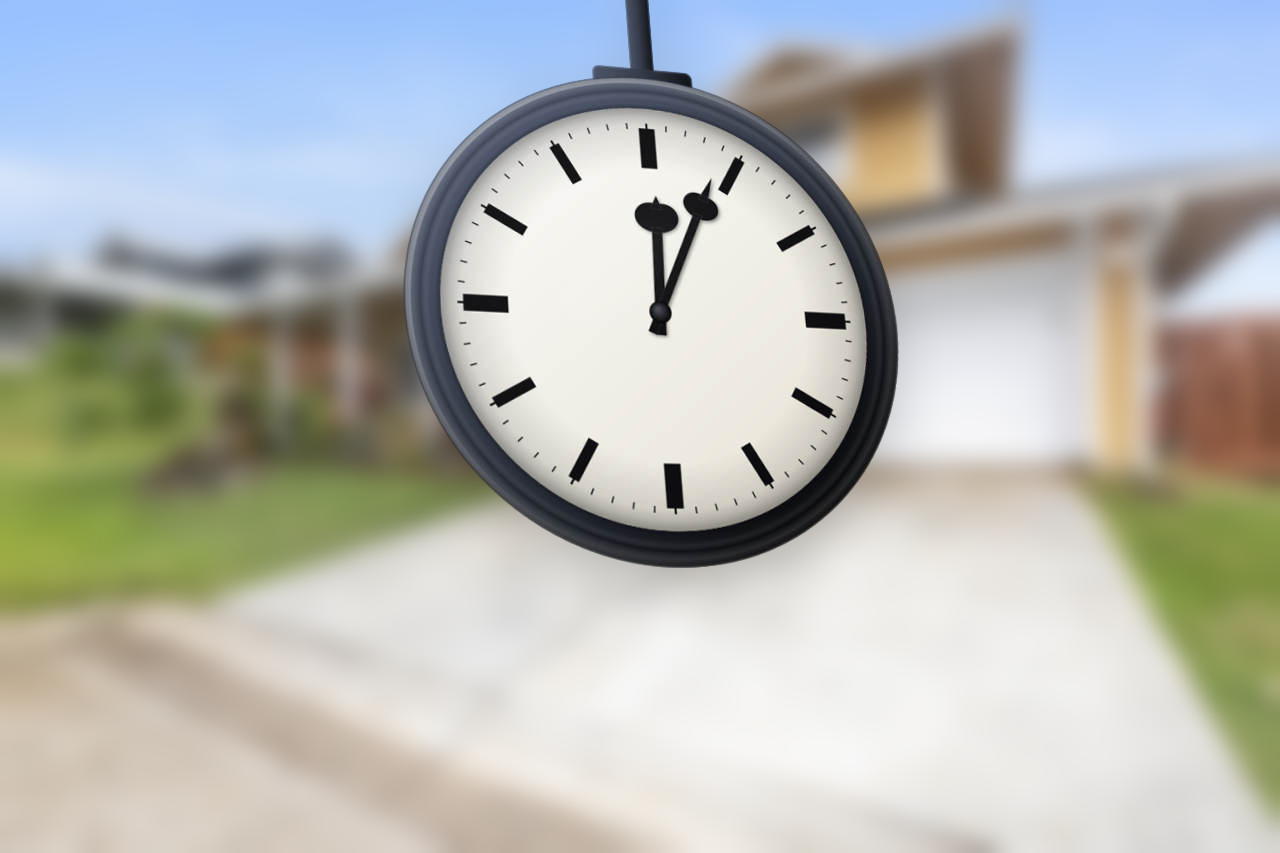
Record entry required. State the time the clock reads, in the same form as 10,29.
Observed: 12,04
